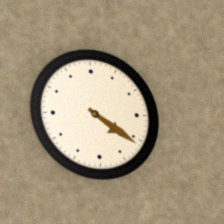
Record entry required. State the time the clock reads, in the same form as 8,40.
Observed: 4,21
